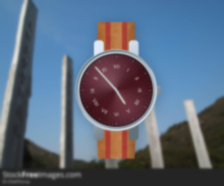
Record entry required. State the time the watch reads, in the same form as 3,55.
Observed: 4,53
